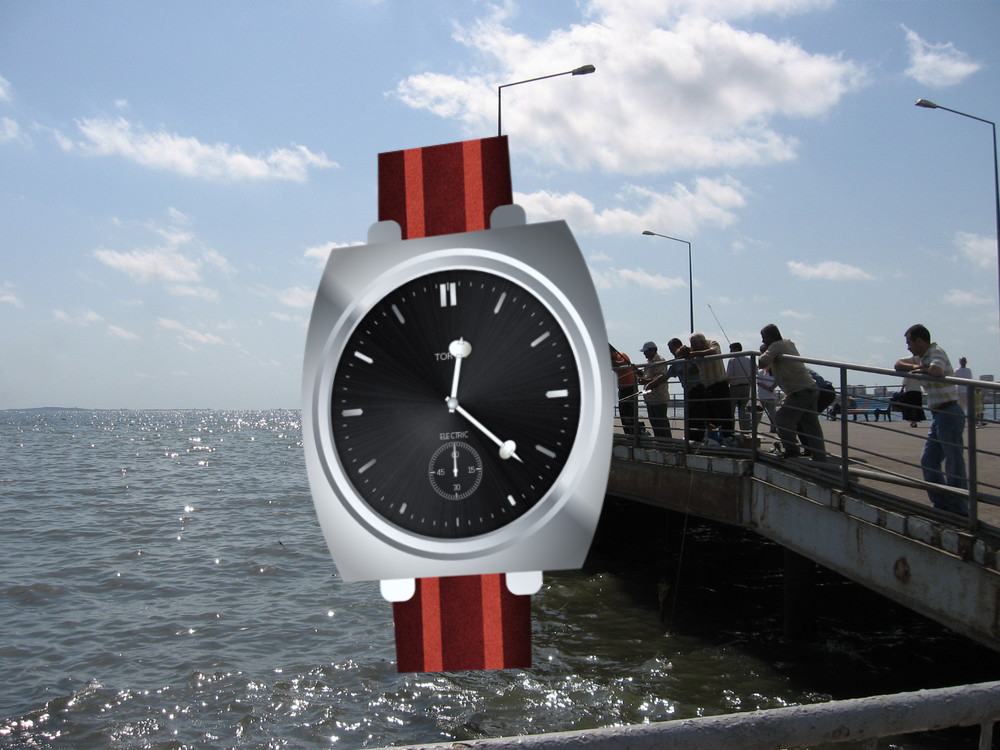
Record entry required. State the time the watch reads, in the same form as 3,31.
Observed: 12,22
